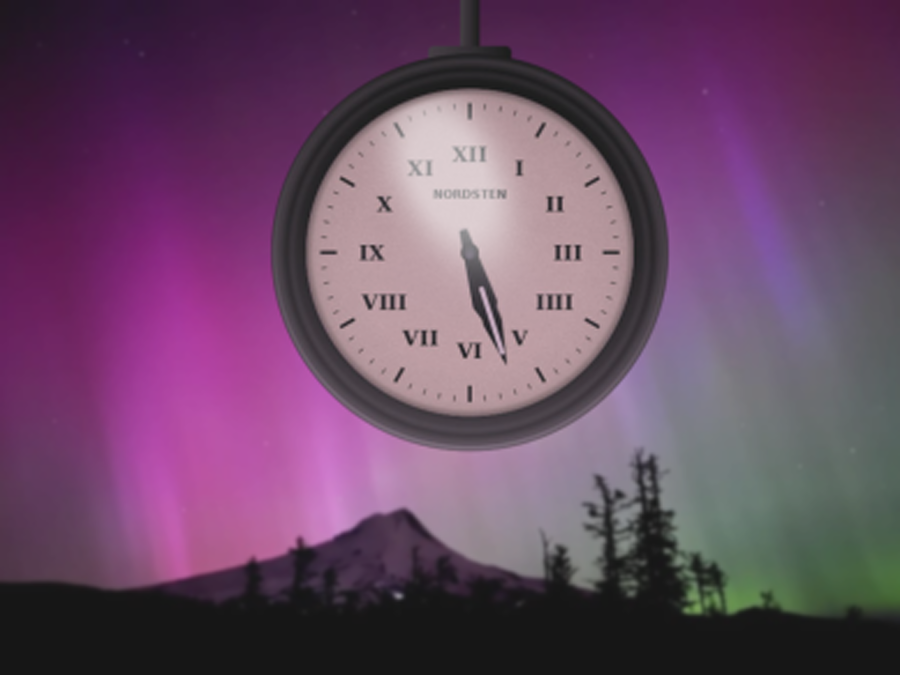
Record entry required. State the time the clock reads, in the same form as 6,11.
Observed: 5,27
